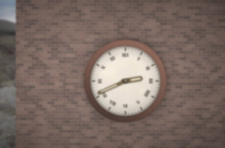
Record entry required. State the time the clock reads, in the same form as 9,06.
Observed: 2,41
